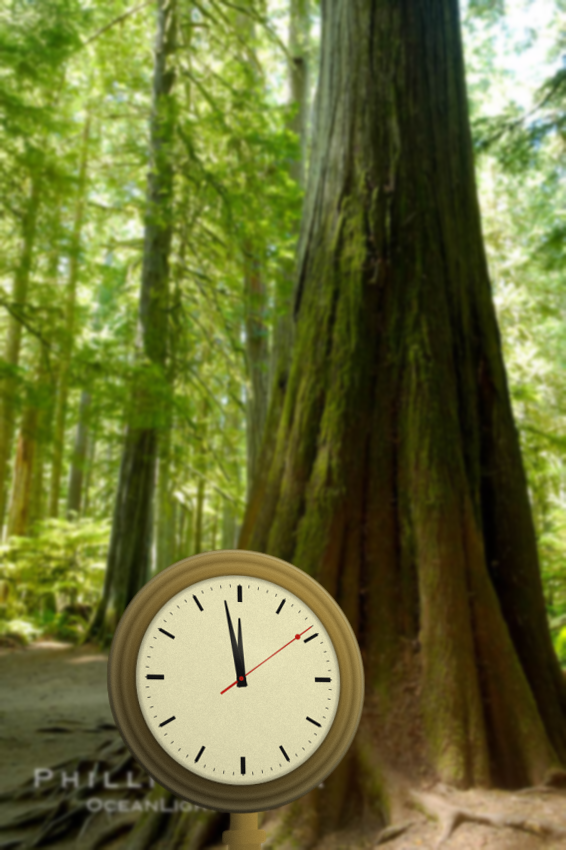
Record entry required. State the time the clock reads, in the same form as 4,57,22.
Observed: 11,58,09
